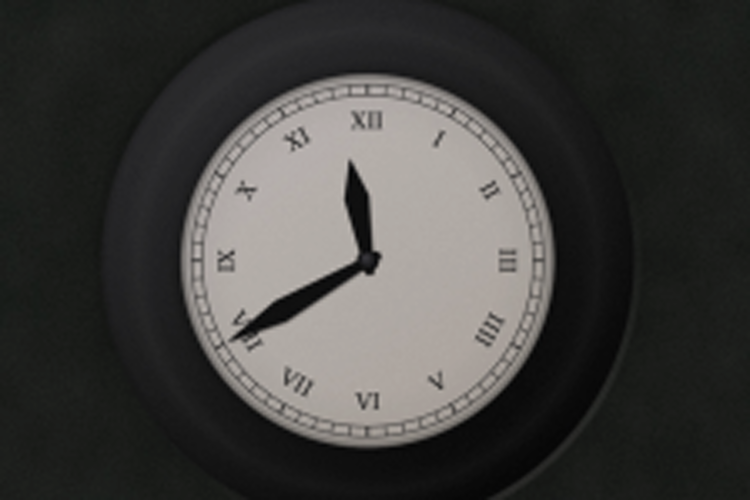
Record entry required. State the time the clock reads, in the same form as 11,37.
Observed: 11,40
